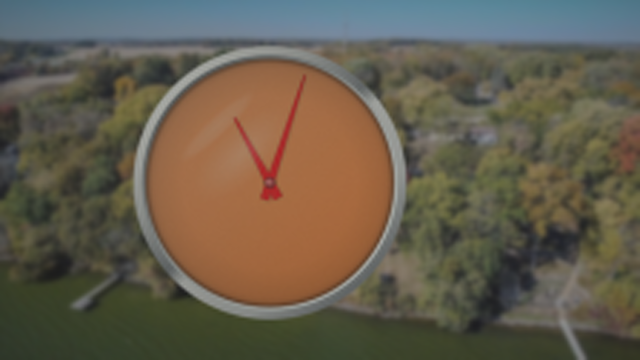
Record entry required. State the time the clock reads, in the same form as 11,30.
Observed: 11,03
